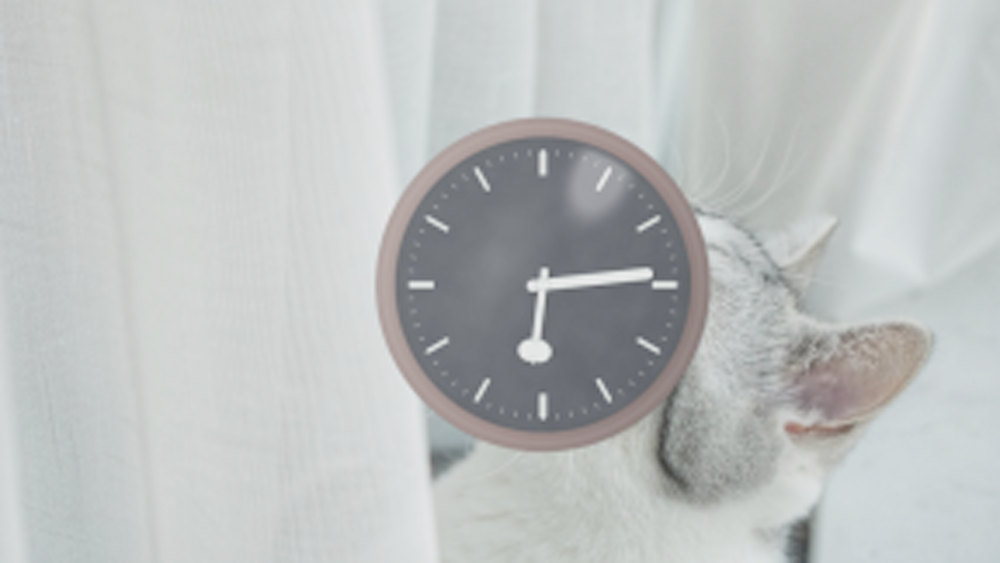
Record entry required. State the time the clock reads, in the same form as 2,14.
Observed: 6,14
